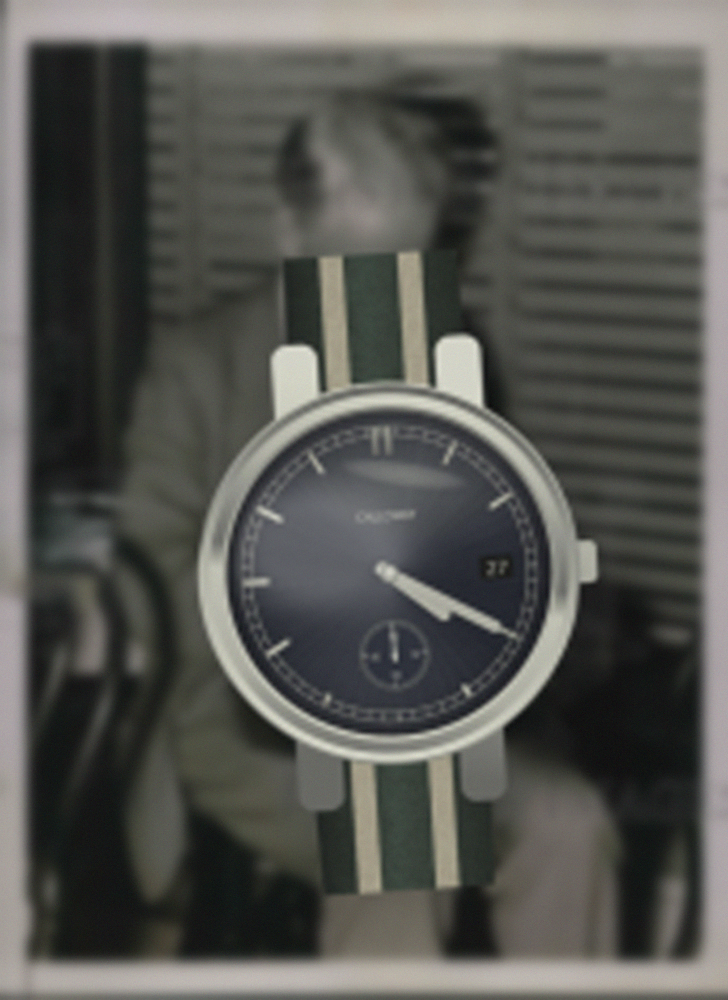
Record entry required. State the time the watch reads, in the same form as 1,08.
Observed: 4,20
